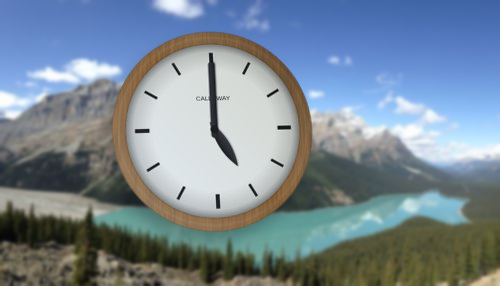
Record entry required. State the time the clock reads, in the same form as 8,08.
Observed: 5,00
